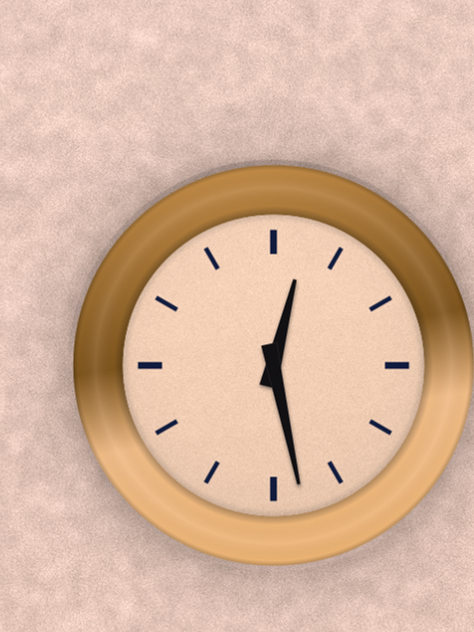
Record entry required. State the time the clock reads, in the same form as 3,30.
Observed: 12,28
